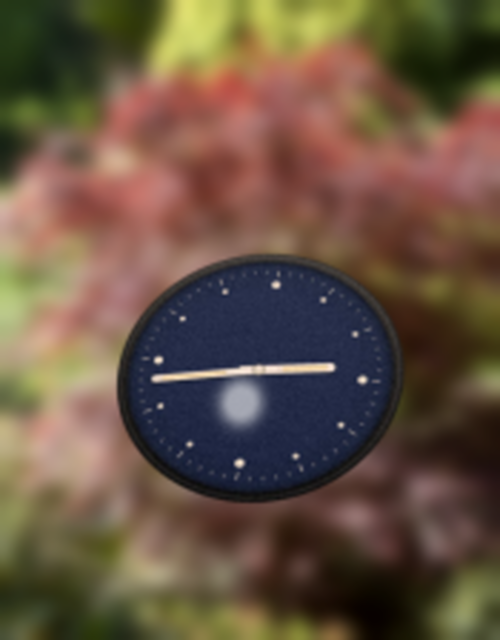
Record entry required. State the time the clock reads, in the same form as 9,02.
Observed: 2,43
